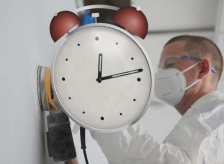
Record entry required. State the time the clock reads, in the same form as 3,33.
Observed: 12,13
